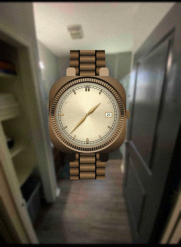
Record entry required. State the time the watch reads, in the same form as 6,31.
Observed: 1,37
